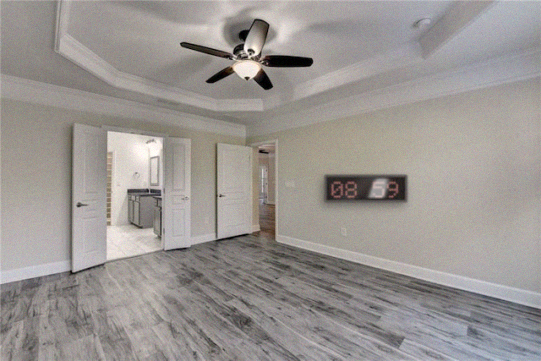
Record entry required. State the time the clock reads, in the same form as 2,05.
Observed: 8,59
